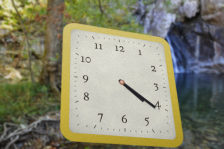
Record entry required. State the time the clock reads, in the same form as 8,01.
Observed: 4,21
